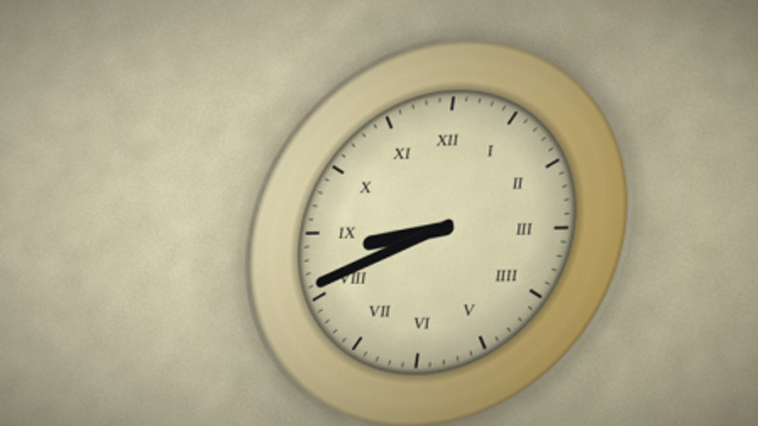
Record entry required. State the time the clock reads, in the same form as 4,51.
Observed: 8,41
